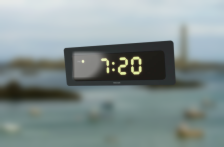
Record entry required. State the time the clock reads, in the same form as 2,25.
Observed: 7,20
